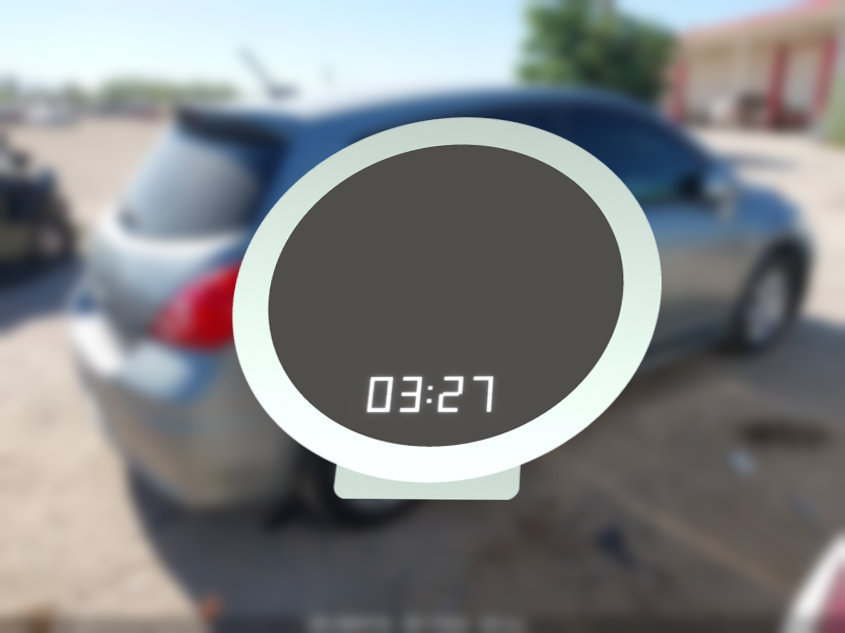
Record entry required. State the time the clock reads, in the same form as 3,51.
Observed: 3,27
